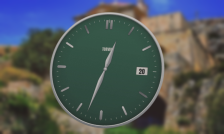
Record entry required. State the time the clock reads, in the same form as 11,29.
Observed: 12,33
